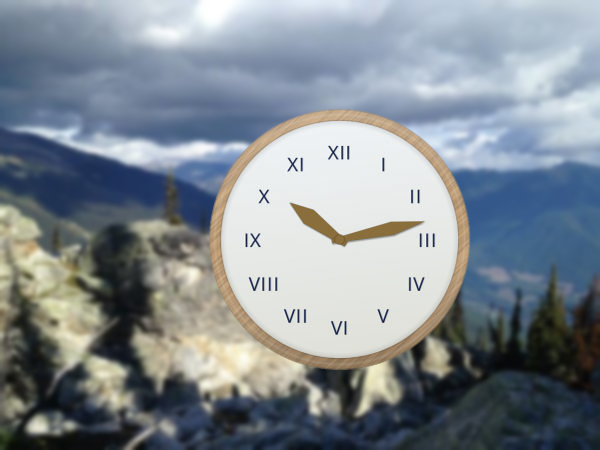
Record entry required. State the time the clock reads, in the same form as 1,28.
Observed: 10,13
